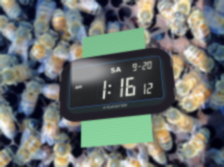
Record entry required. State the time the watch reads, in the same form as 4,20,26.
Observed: 1,16,12
